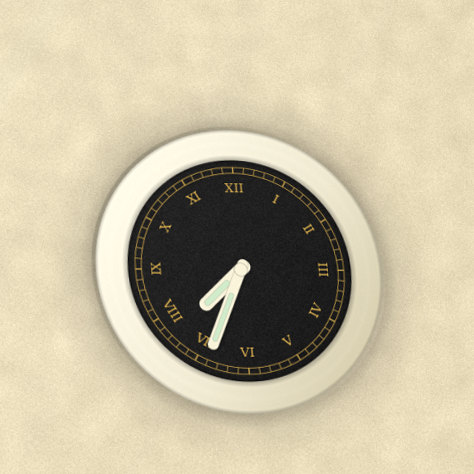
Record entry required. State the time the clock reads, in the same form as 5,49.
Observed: 7,34
